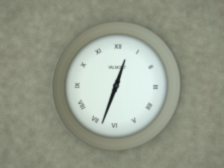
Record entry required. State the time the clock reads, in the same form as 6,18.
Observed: 12,33
